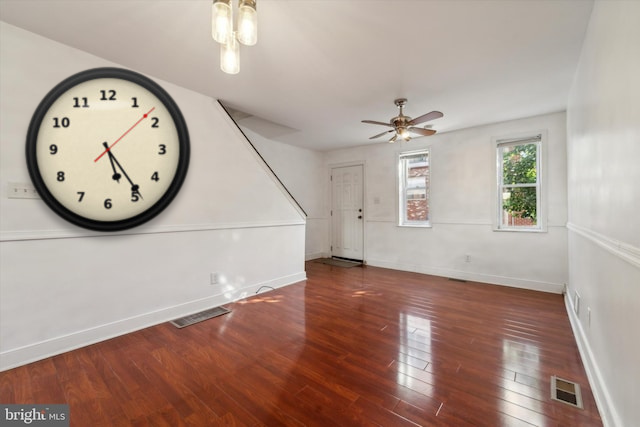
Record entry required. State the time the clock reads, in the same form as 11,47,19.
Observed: 5,24,08
